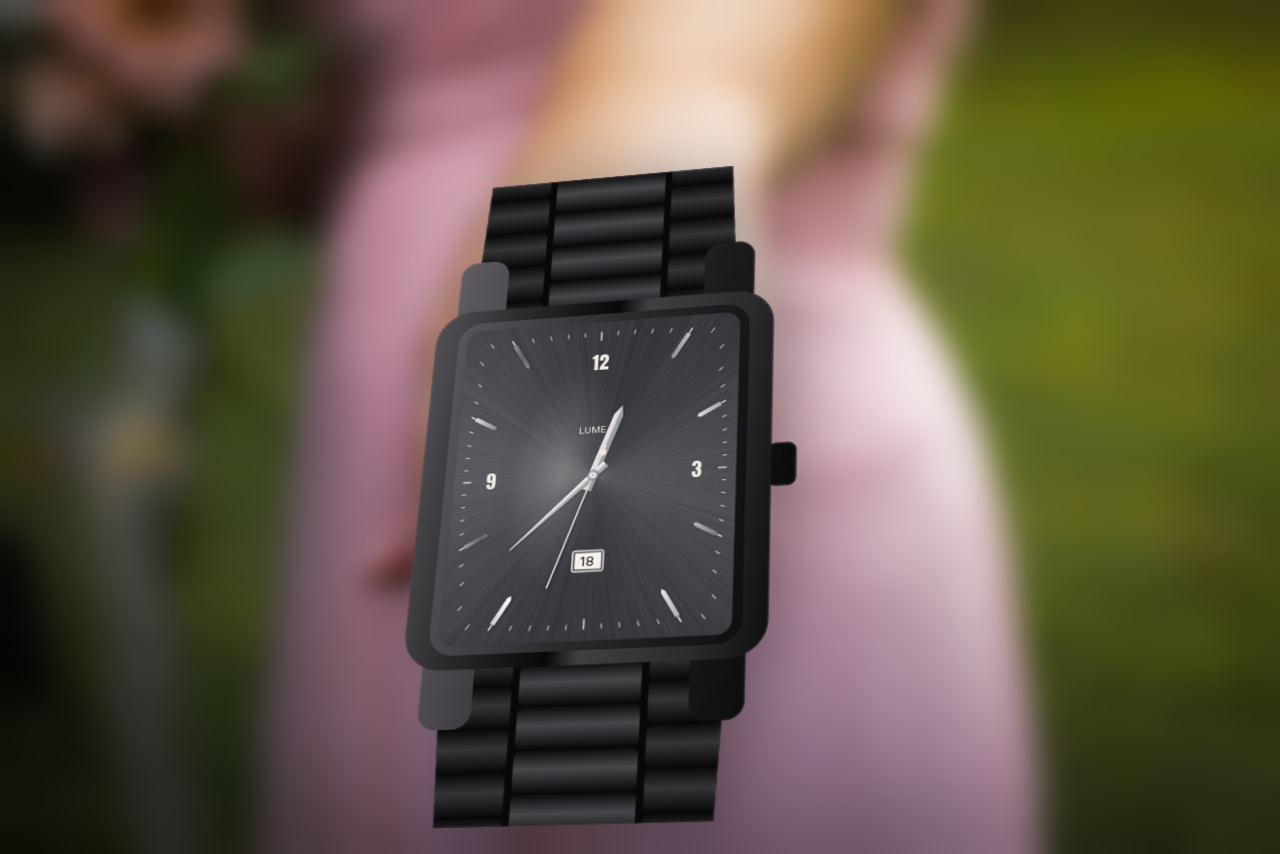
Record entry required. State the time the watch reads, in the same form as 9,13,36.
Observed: 12,37,33
